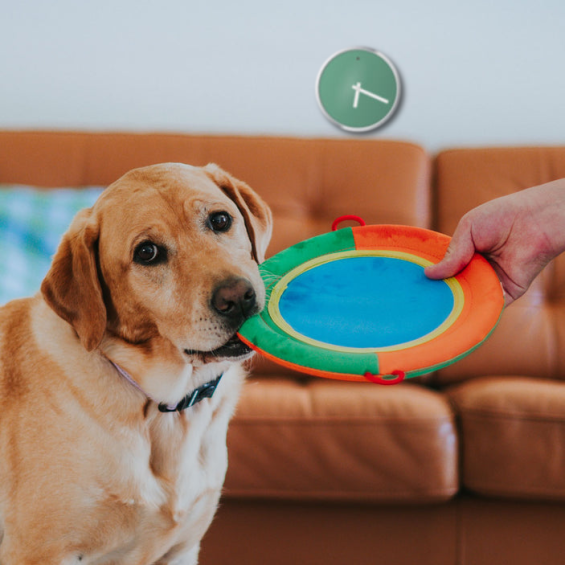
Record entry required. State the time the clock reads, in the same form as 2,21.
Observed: 6,19
